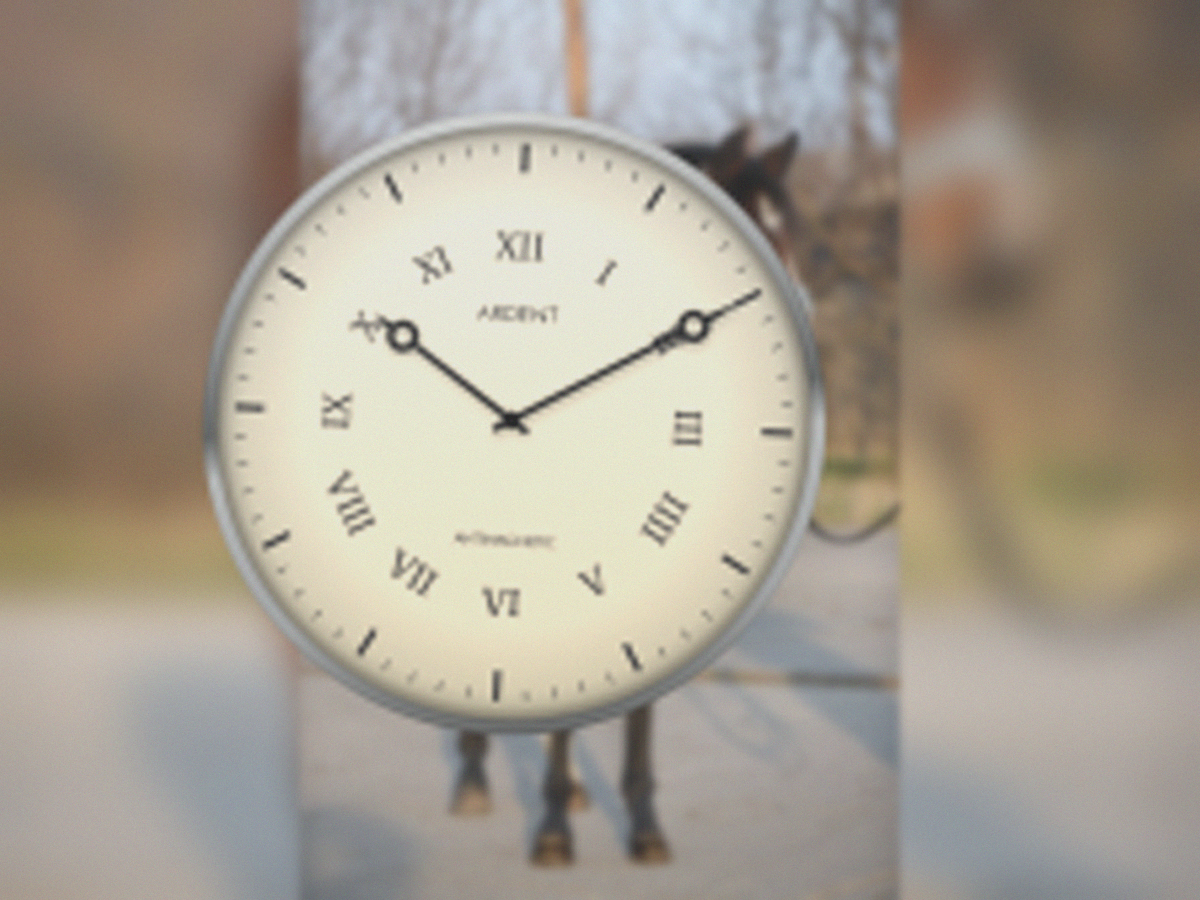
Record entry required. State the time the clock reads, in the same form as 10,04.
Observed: 10,10
